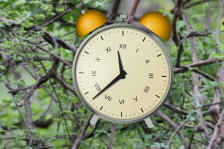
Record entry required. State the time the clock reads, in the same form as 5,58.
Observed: 11,38
